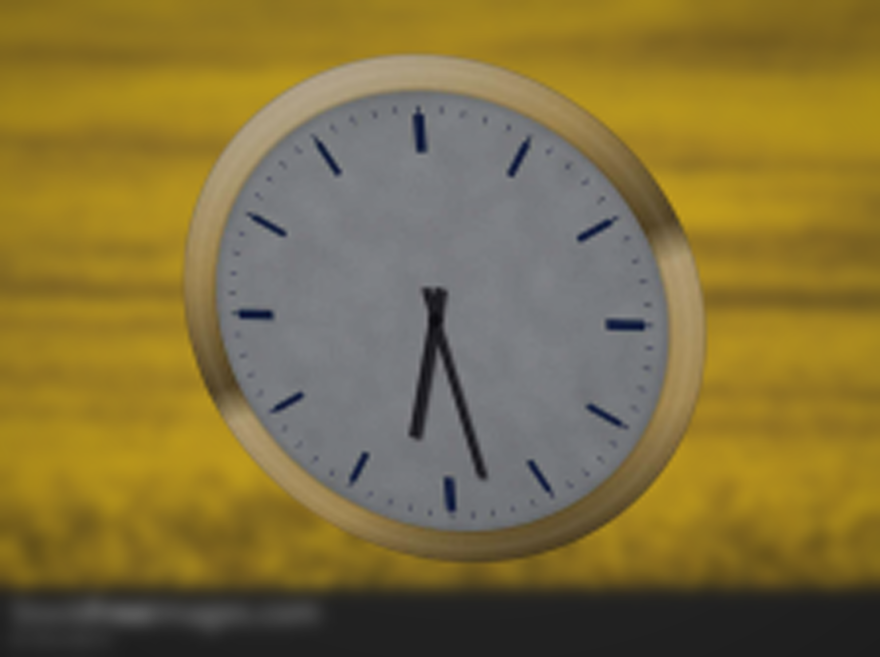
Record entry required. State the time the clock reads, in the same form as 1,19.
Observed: 6,28
